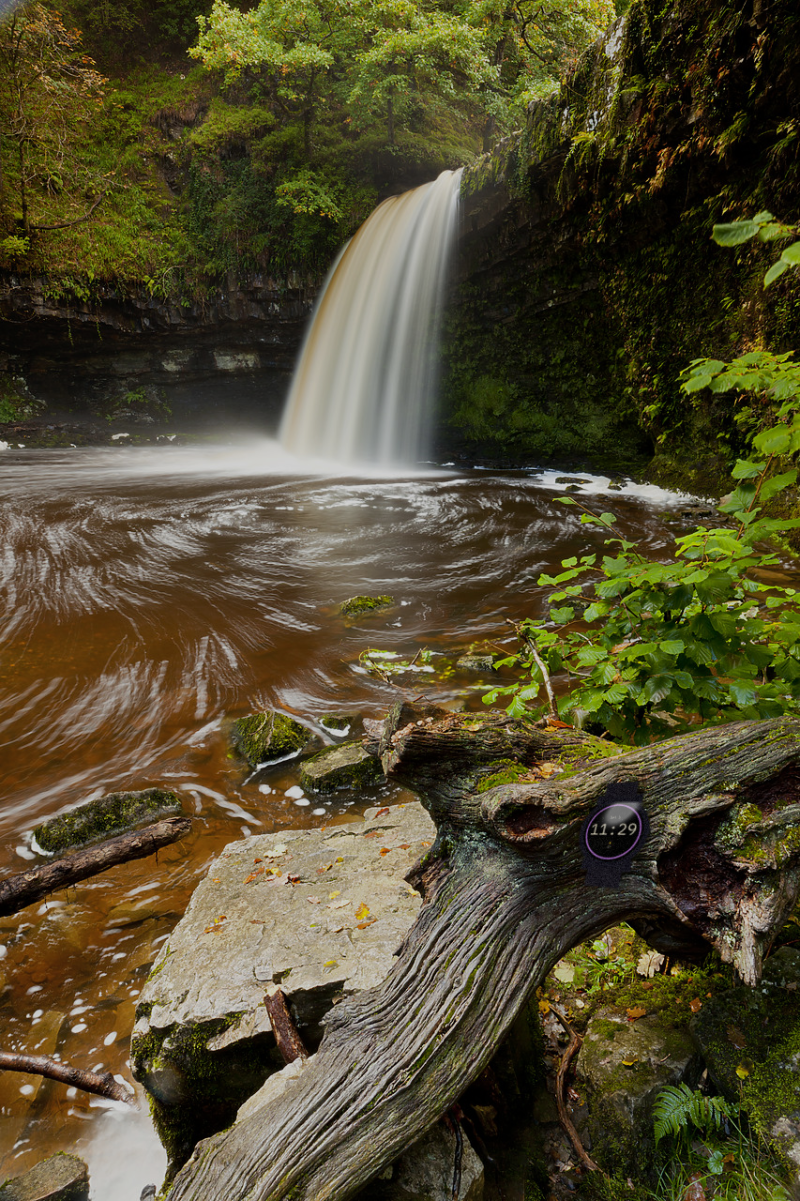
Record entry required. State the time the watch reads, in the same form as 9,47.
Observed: 11,29
